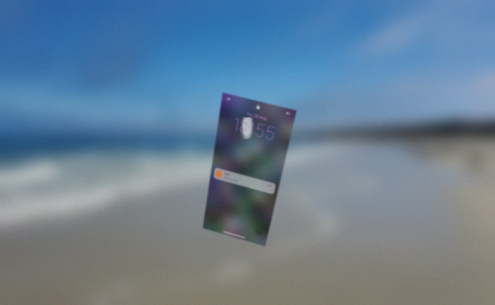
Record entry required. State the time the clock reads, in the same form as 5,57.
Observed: 18,55
